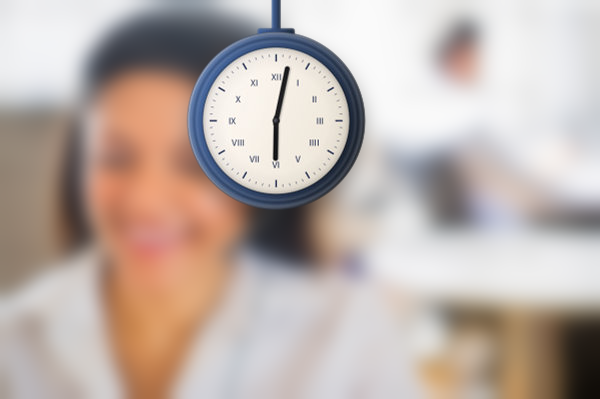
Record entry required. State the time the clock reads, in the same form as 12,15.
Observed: 6,02
